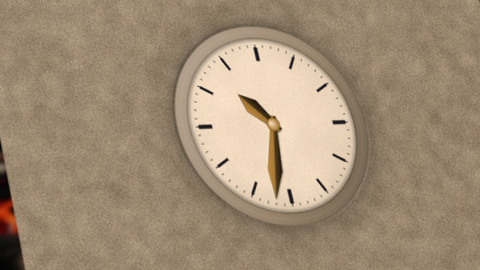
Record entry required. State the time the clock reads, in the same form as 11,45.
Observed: 10,32
